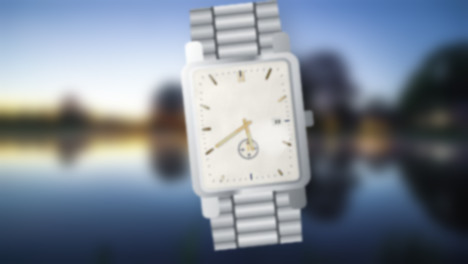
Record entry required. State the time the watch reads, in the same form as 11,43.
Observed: 5,40
